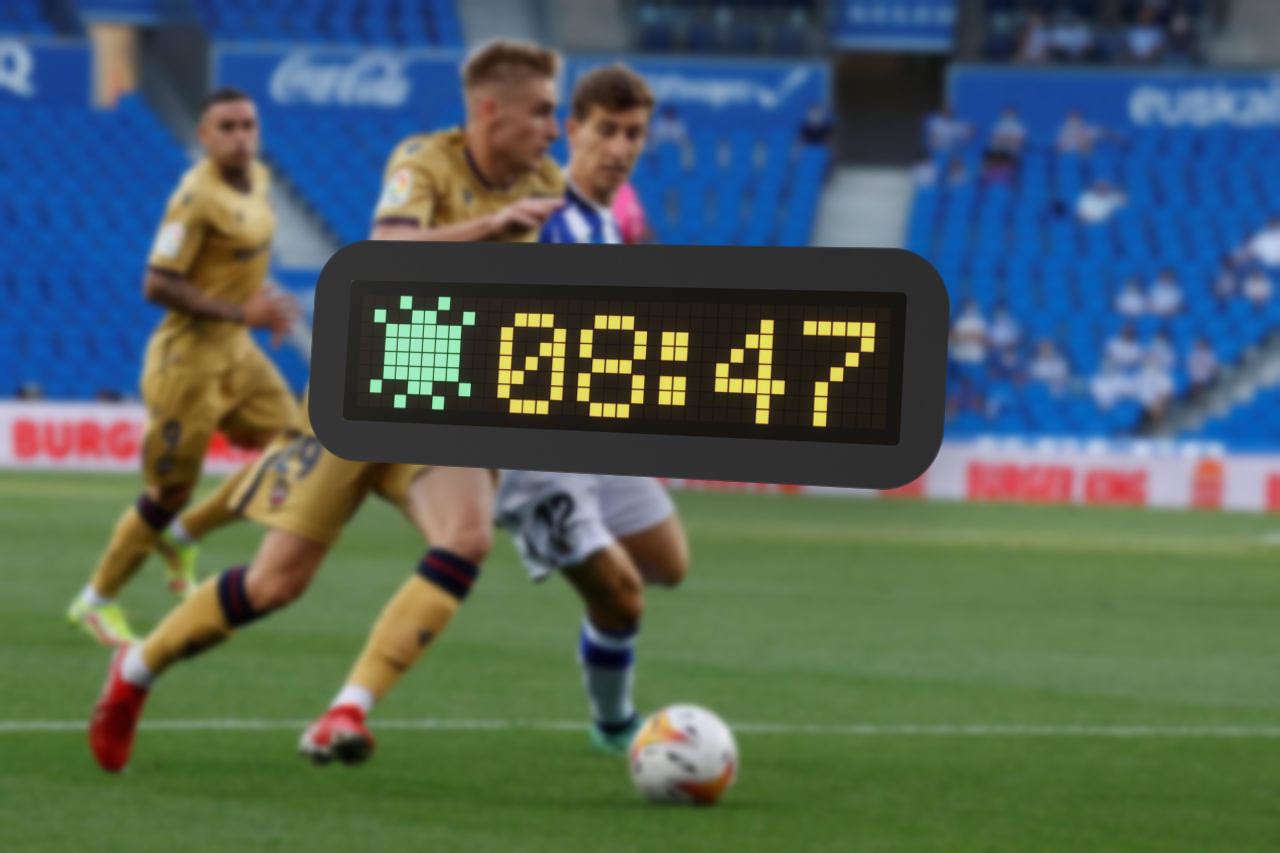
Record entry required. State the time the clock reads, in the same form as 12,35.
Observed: 8,47
